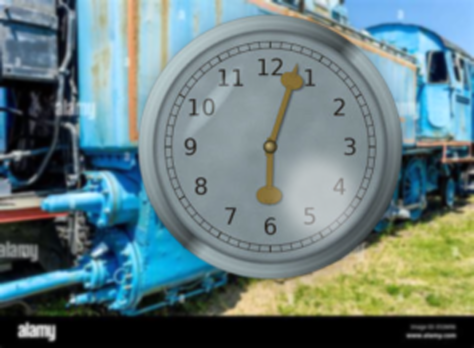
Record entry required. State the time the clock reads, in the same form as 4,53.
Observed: 6,03
